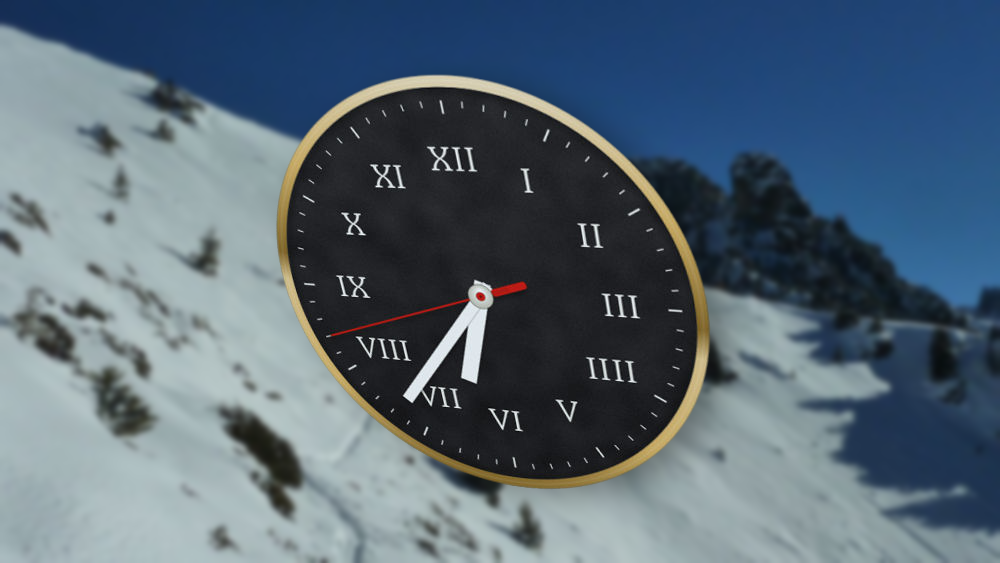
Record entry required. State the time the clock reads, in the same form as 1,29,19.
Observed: 6,36,42
